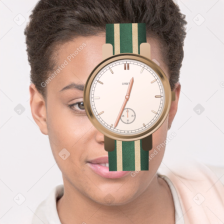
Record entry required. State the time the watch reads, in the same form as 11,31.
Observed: 12,34
